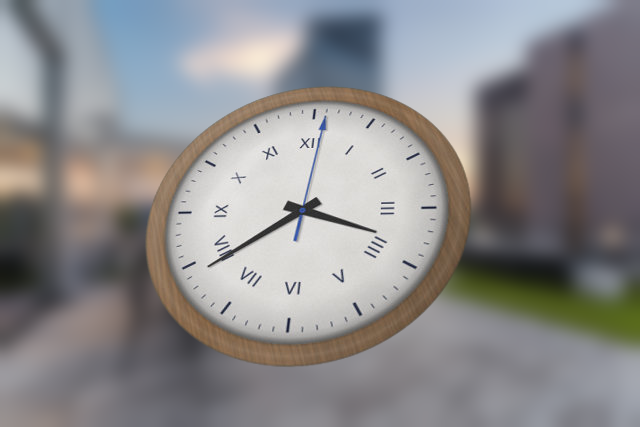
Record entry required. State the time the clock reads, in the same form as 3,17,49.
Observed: 3,39,01
